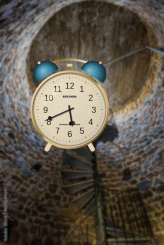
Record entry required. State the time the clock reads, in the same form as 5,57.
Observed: 5,41
